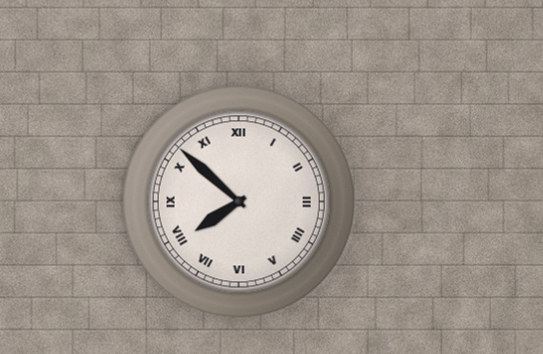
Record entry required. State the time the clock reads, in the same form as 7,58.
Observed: 7,52
